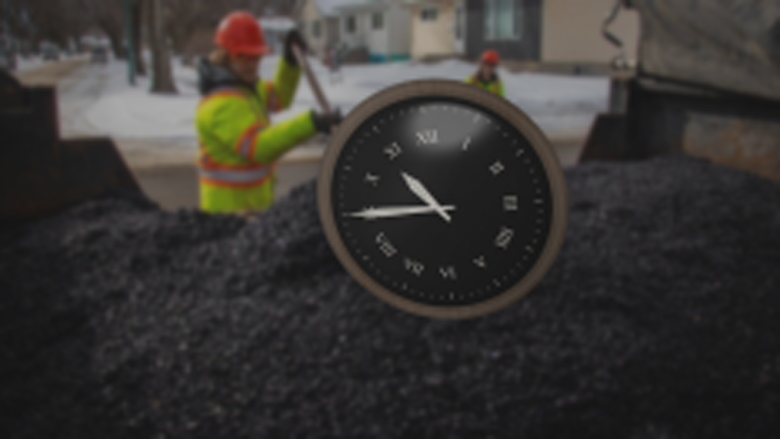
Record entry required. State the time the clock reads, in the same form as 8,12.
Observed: 10,45
